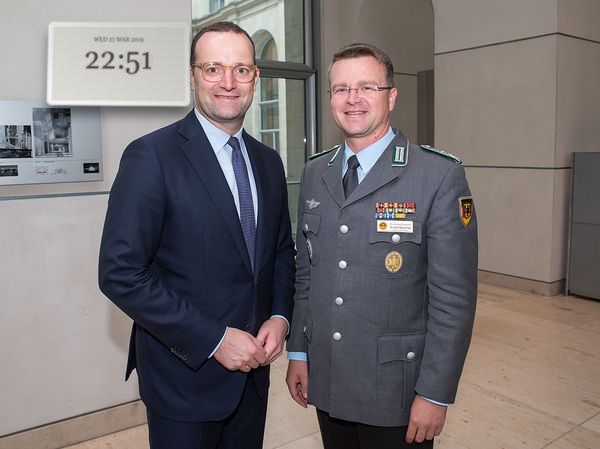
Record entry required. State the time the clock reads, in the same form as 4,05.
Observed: 22,51
